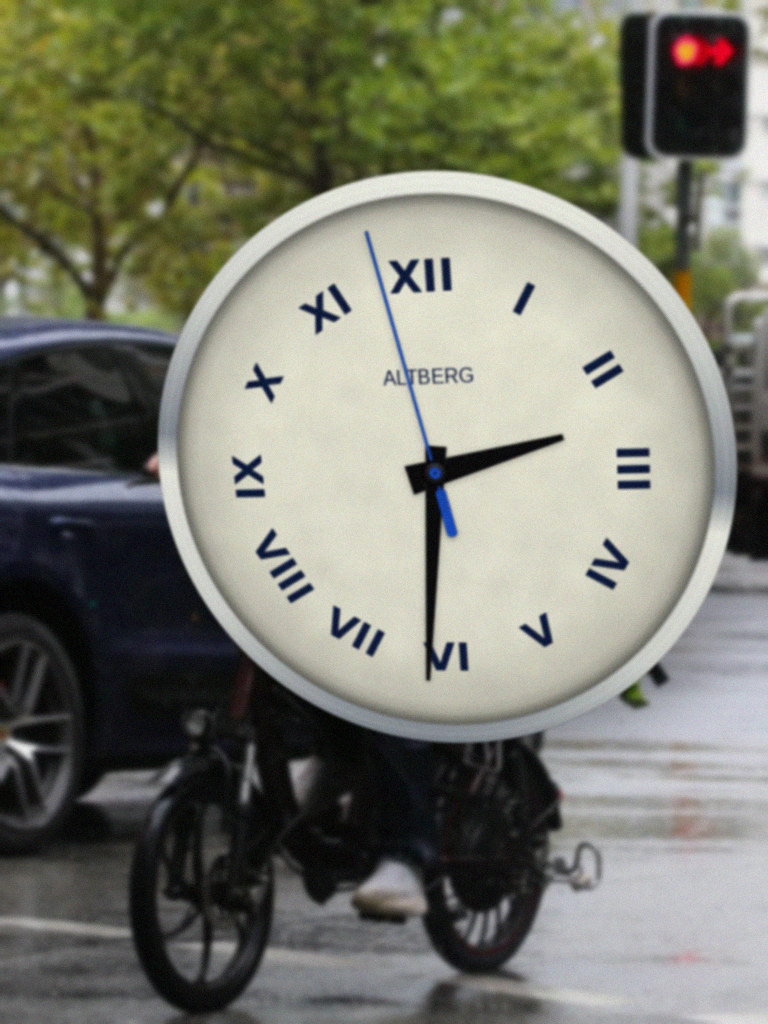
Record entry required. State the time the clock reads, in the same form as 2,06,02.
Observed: 2,30,58
